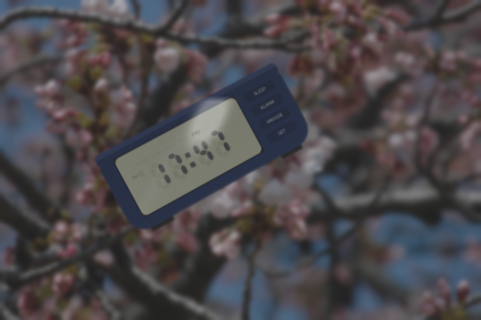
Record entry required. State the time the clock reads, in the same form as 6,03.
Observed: 17,47
